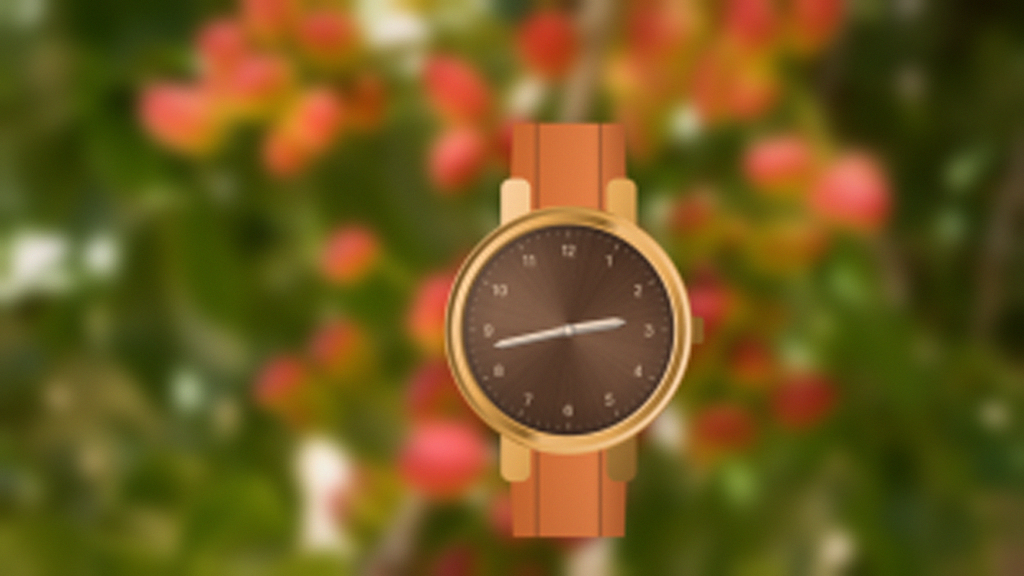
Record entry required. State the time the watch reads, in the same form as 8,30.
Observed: 2,43
